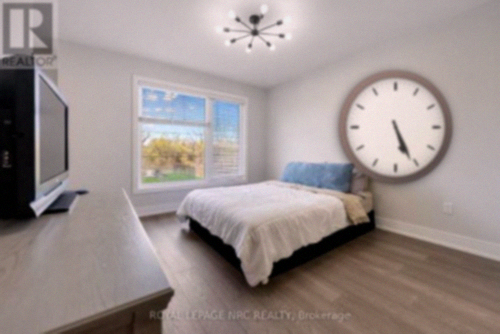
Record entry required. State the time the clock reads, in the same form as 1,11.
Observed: 5,26
